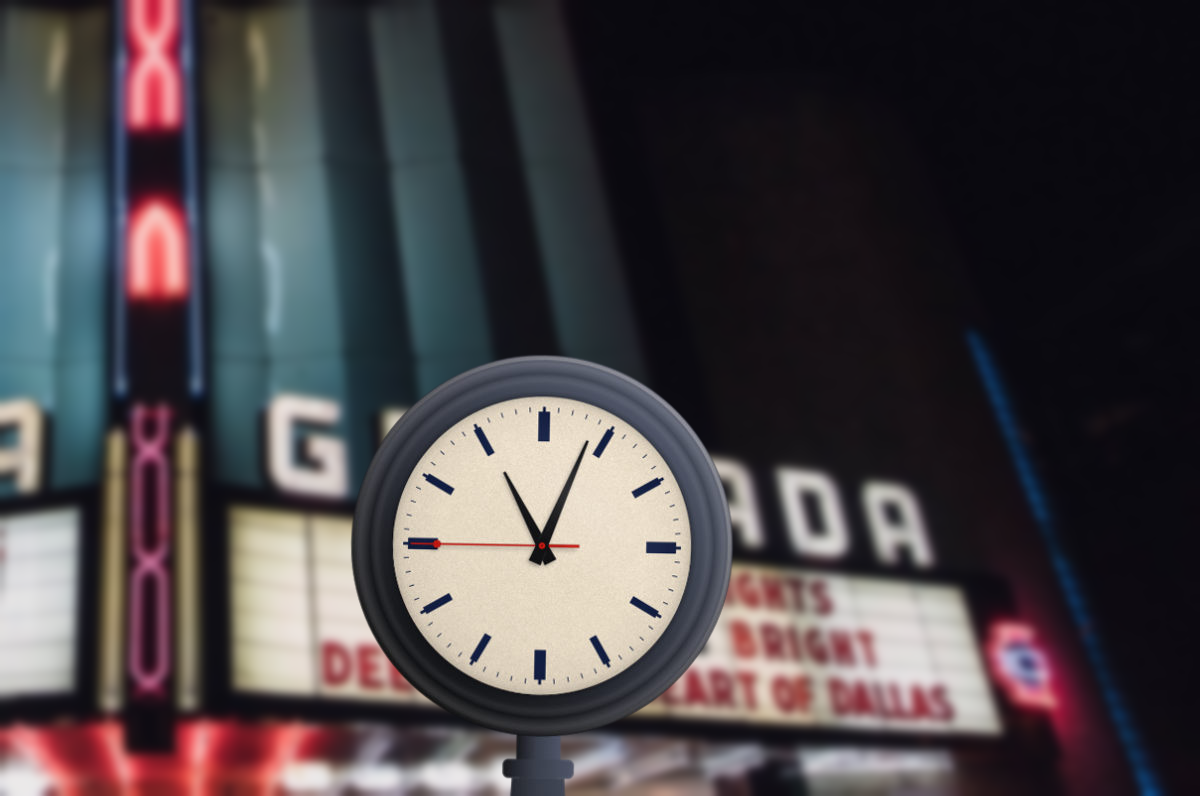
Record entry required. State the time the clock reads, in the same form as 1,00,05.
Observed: 11,03,45
